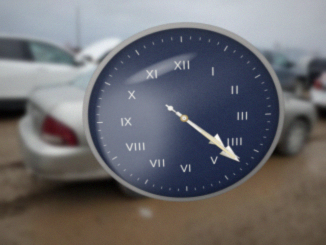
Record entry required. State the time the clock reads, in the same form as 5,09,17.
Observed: 4,22,22
